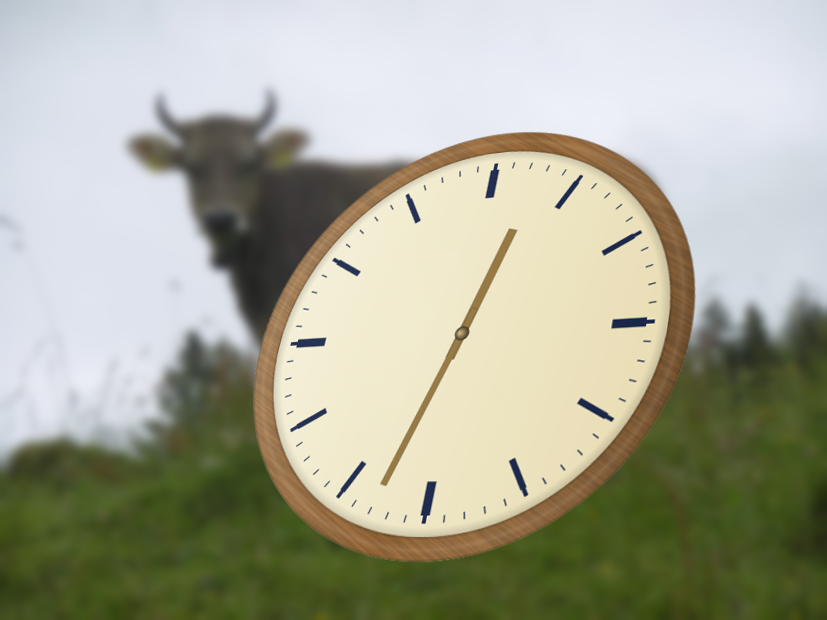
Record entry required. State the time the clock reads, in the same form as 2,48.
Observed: 12,33
